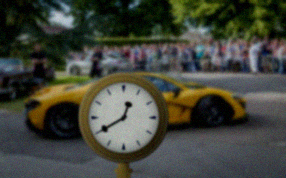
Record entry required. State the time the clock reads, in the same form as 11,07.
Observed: 12,40
